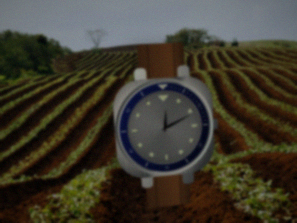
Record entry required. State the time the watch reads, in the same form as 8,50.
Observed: 12,11
